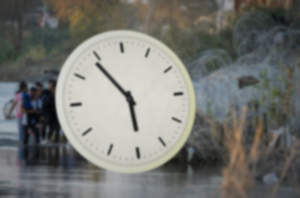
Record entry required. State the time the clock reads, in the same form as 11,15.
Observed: 5,54
